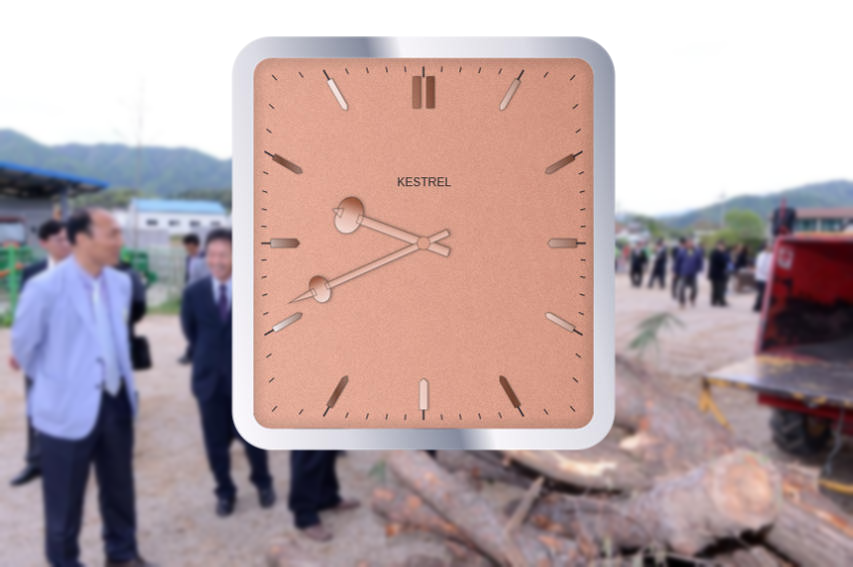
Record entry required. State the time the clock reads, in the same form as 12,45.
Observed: 9,41
